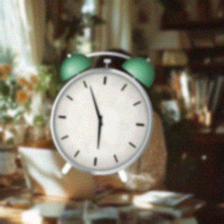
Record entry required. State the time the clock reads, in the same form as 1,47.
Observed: 5,56
